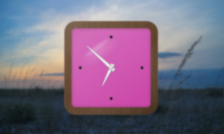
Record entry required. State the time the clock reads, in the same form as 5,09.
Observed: 6,52
